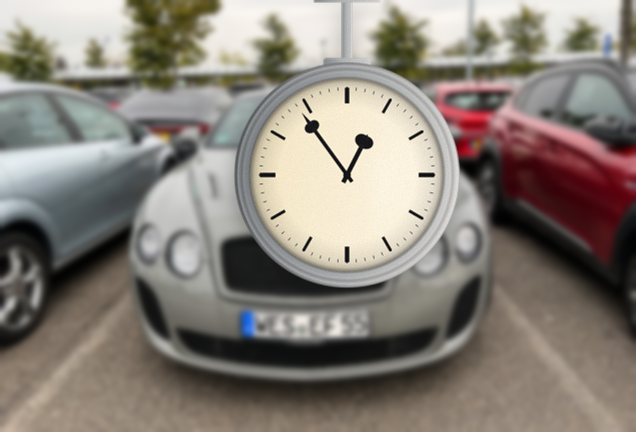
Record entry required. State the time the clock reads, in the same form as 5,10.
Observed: 12,54
